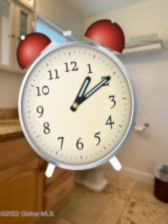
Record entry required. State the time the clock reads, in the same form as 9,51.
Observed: 1,10
